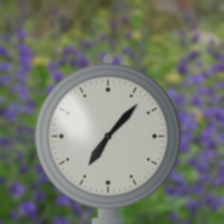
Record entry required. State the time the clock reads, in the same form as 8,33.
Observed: 7,07
